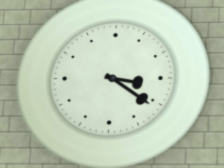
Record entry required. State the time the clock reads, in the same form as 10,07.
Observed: 3,21
